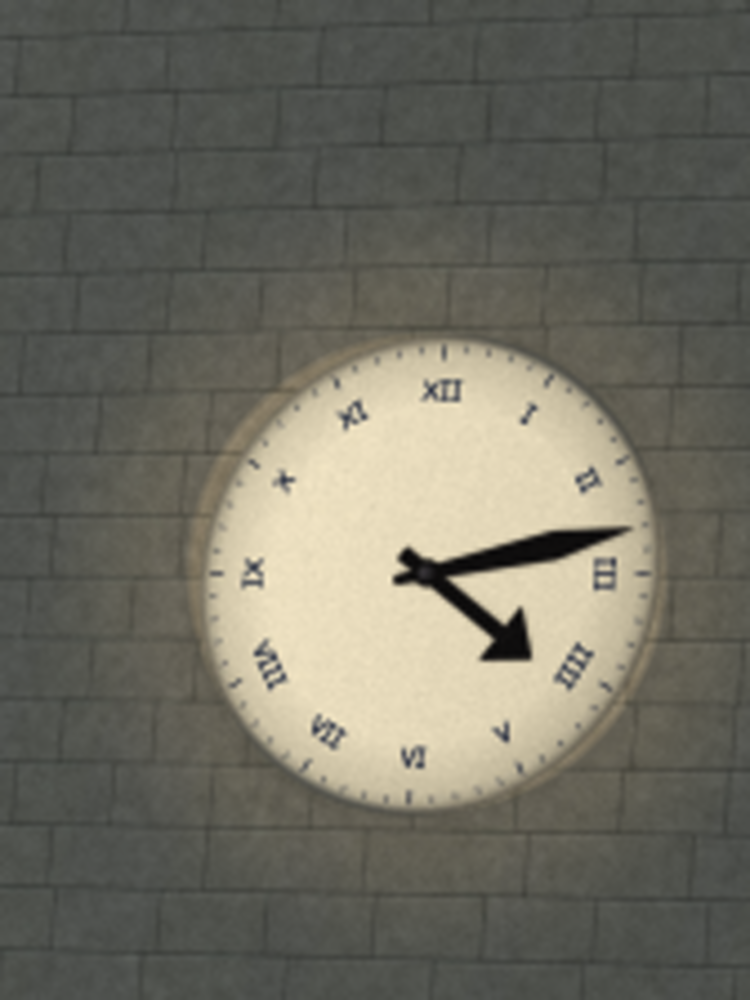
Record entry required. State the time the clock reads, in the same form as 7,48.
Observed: 4,13
